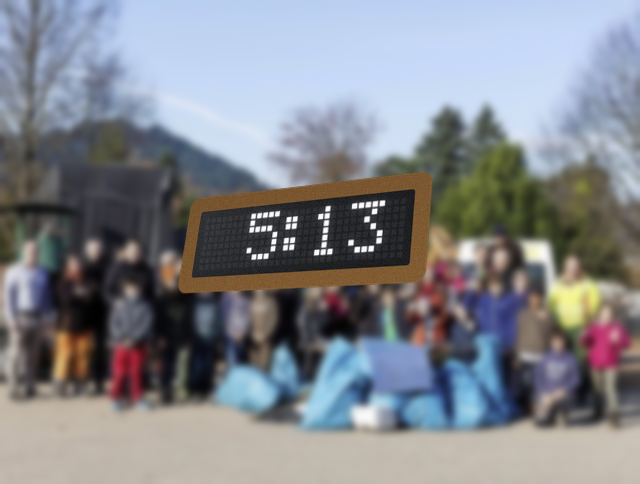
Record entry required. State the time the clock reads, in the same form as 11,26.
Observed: 5,13
